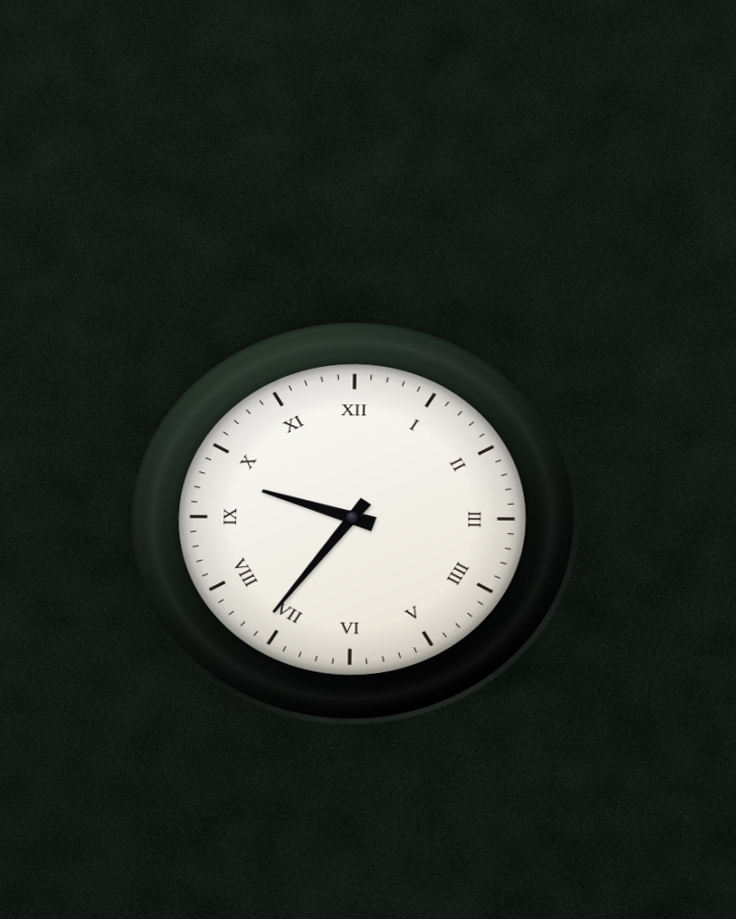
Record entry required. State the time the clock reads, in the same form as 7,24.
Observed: 9,36
